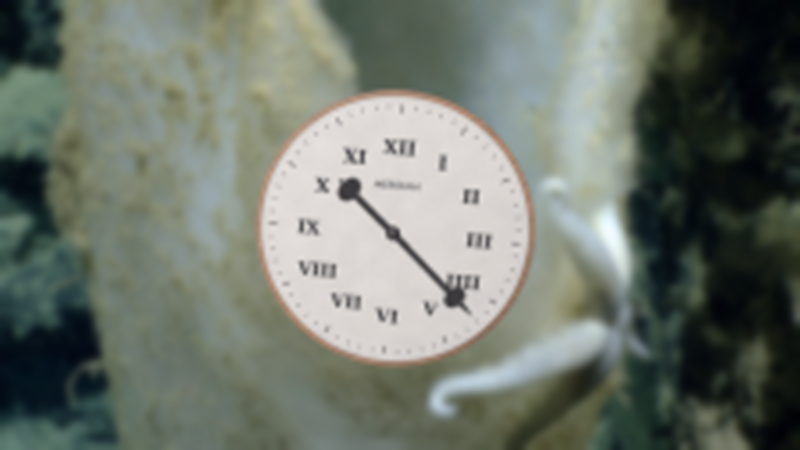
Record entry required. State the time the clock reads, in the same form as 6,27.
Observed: 10,22
